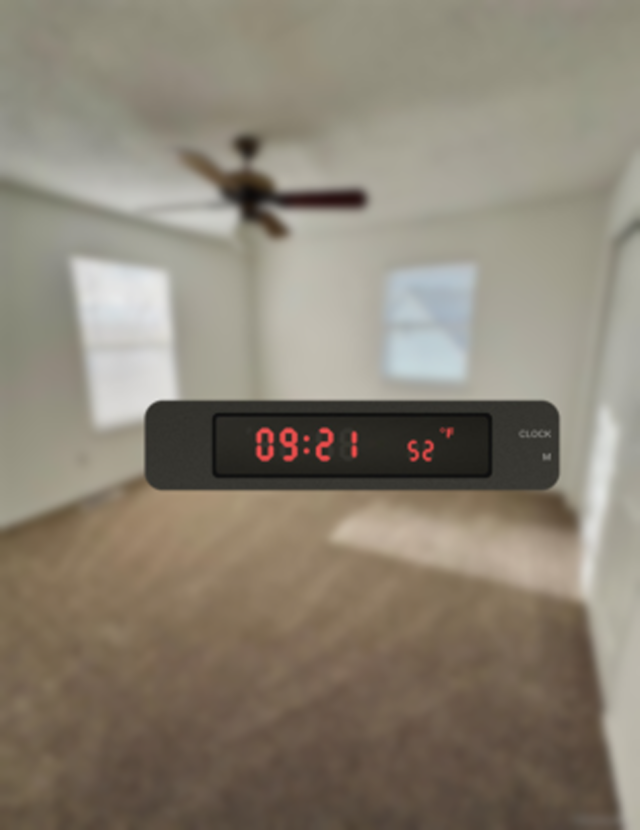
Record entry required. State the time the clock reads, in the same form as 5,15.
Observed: 9,21
